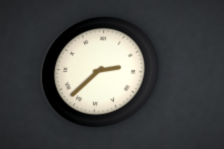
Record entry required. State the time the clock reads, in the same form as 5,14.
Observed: 2,37
